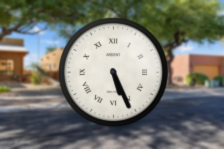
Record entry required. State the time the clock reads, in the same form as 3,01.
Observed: 5,26
